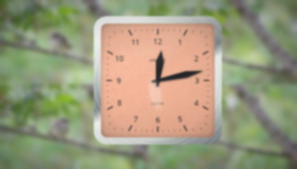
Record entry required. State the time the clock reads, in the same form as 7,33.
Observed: 12,13
